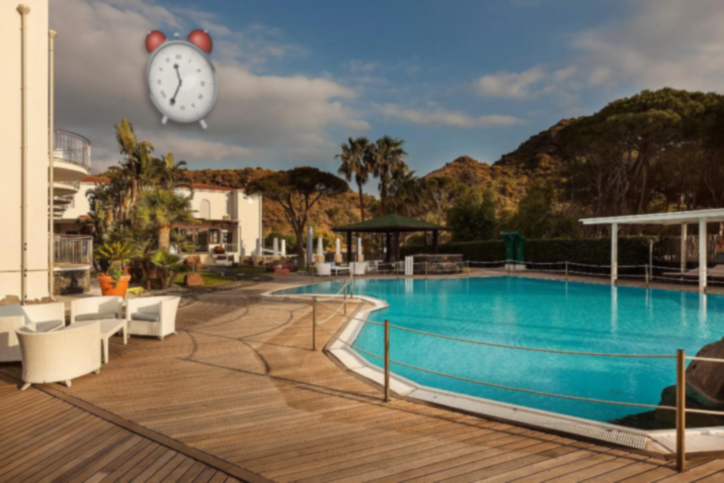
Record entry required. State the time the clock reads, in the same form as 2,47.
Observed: 11,35
